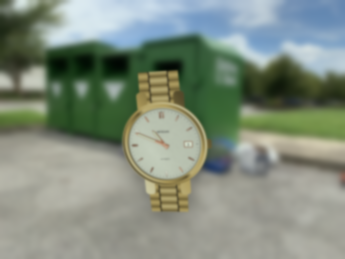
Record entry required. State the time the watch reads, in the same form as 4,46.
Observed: 10,49
